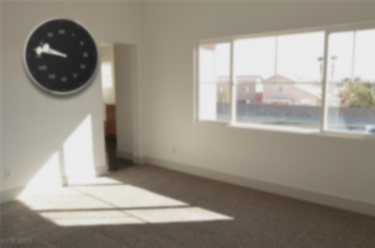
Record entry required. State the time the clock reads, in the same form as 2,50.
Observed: 9,47
